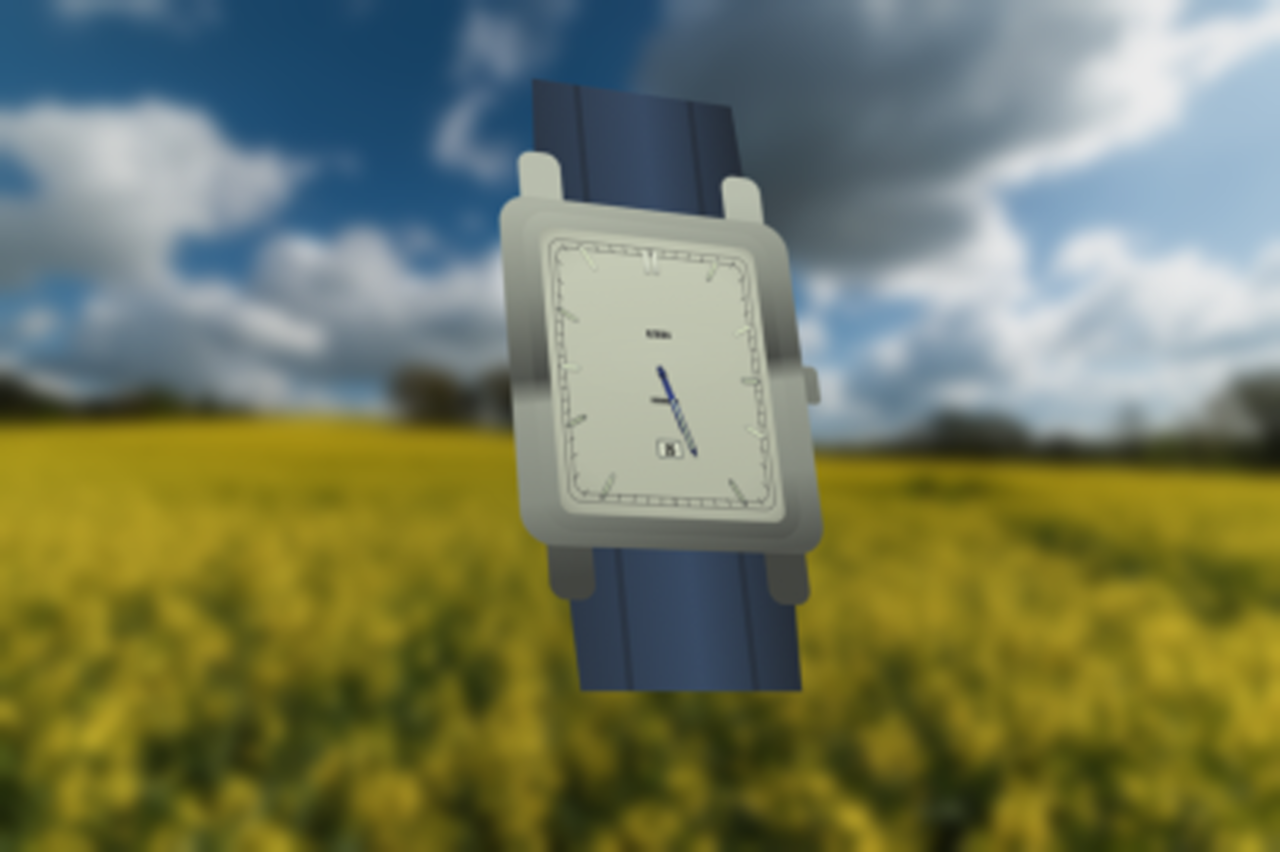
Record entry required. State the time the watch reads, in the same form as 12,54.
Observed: 5,27
